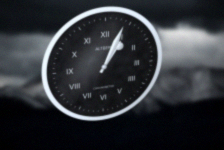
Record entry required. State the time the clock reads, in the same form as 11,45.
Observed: 1,04
